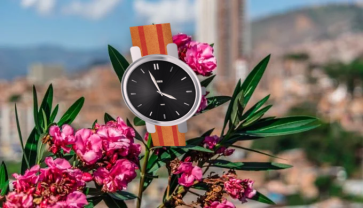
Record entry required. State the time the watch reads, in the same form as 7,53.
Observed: 3,57
